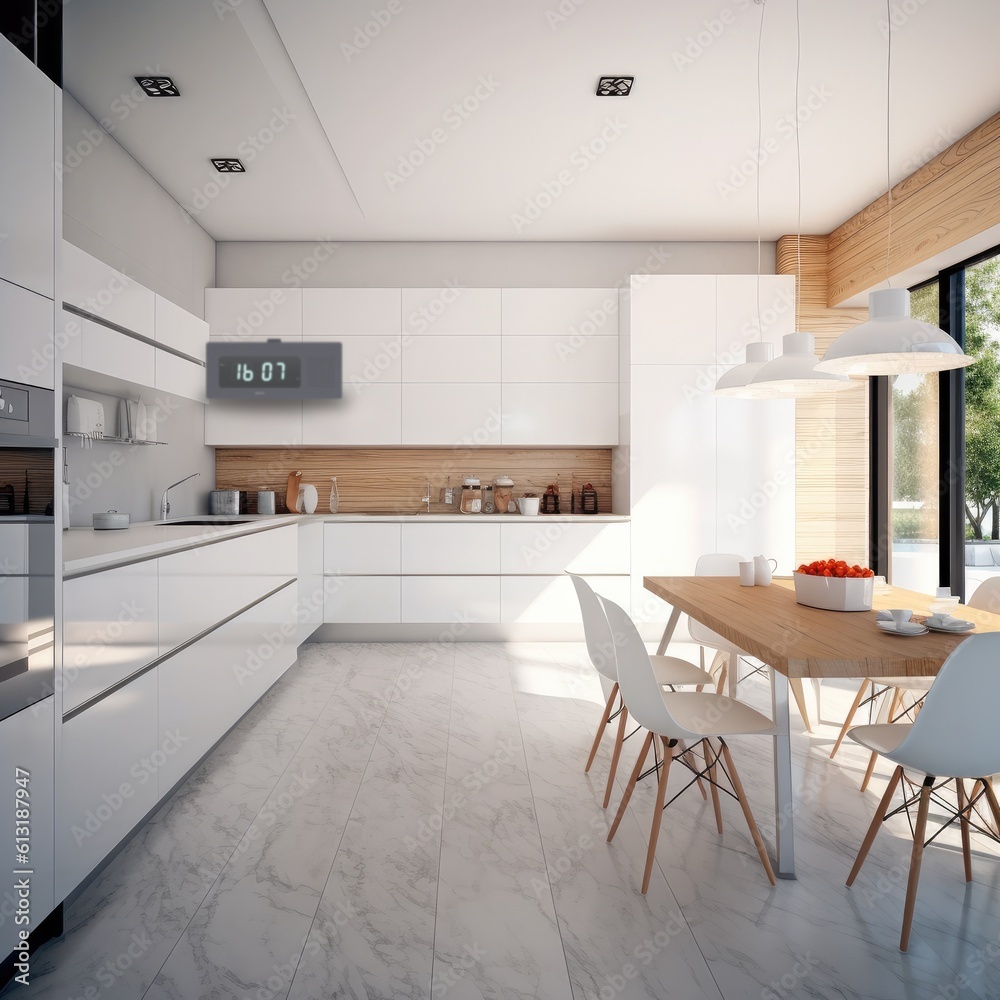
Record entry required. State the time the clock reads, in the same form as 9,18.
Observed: 16,07
